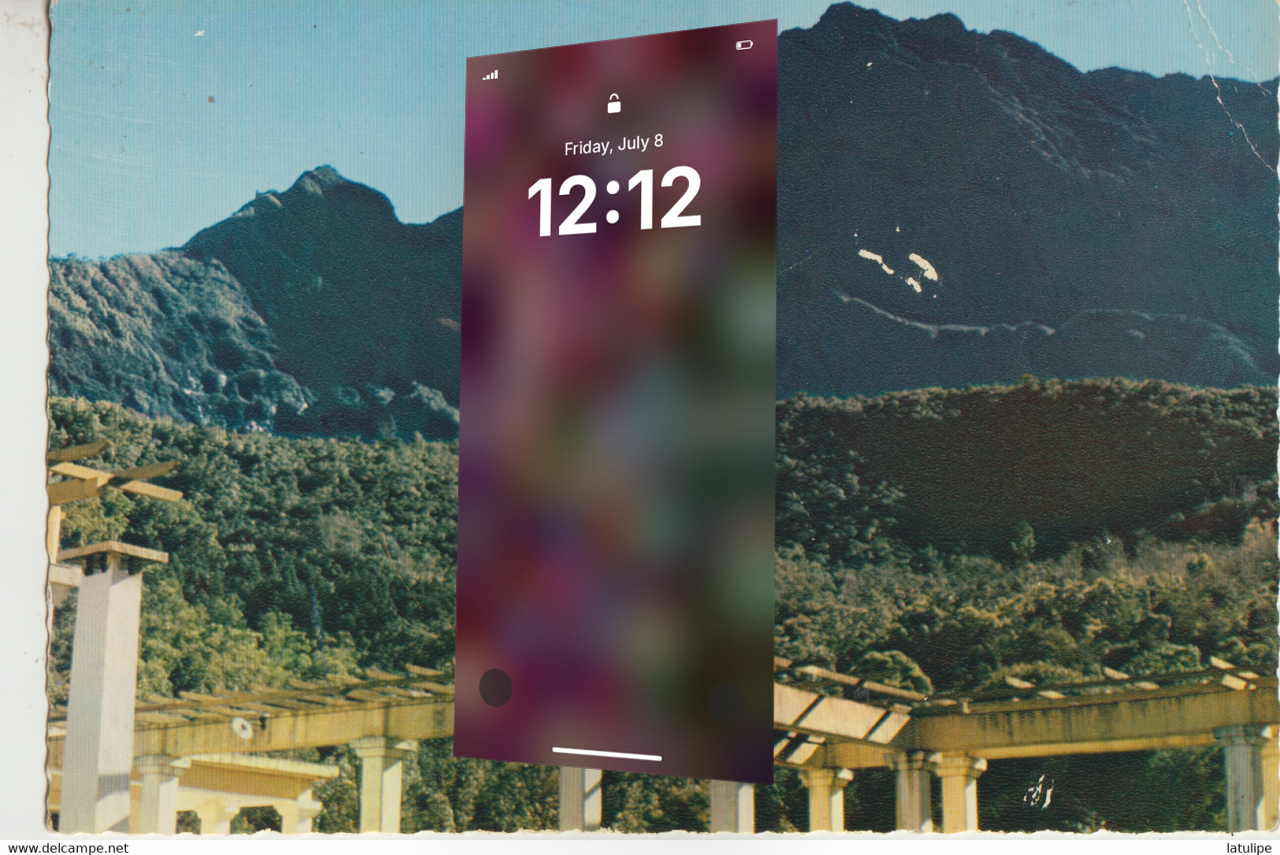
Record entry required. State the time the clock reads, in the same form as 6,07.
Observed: 12,12
